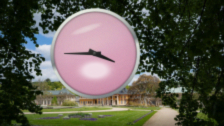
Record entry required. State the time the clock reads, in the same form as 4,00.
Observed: 3,45
